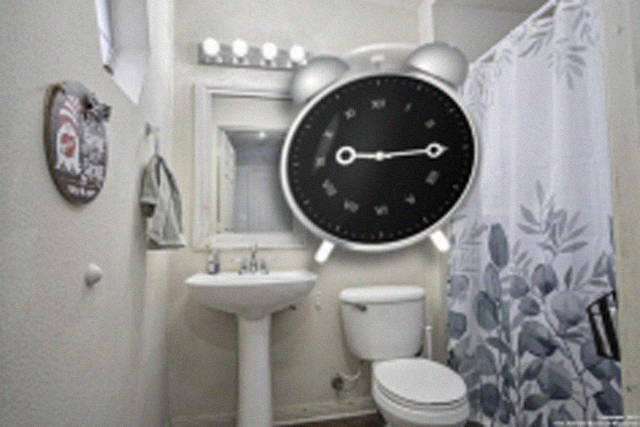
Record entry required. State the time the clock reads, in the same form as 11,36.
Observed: 9,15
